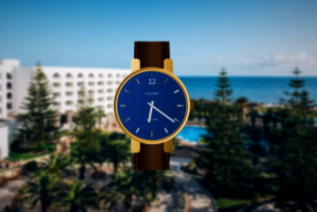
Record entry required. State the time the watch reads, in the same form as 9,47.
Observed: 6,21
